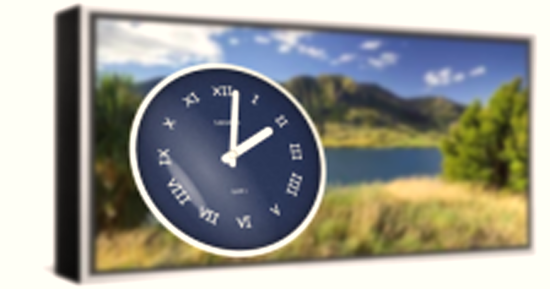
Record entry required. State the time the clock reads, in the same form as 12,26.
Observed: 2,02
